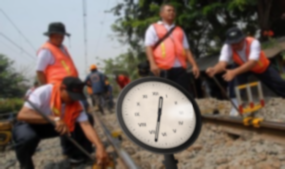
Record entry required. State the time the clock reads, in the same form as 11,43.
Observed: 12,33
